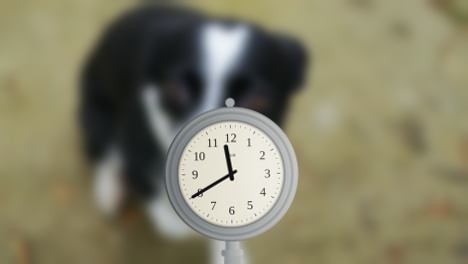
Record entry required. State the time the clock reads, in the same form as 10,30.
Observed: 11,40
